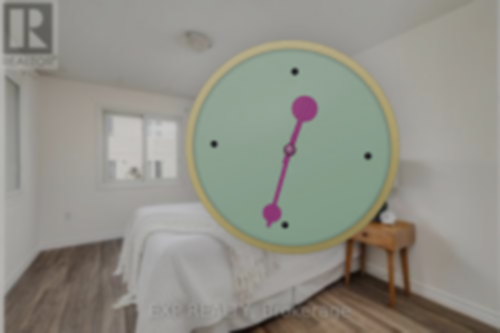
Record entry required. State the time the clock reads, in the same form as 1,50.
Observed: 12,32
